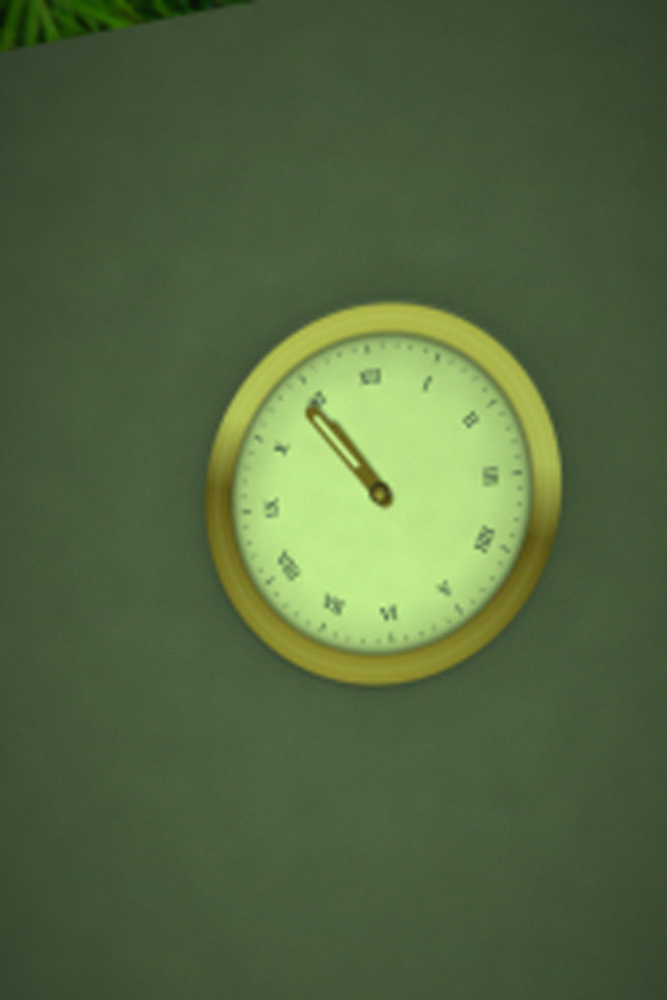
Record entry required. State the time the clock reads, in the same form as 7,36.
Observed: 10,54
